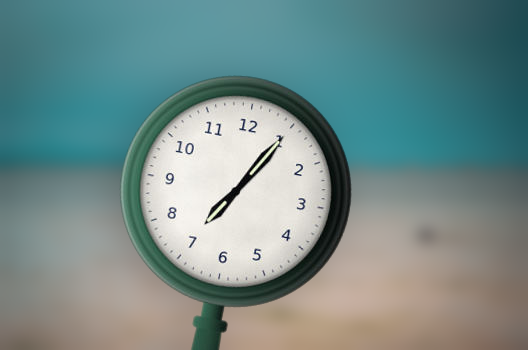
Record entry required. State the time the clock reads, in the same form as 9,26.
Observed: 7,05
